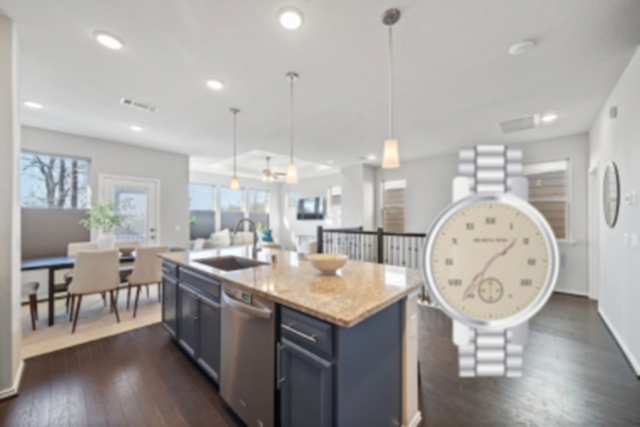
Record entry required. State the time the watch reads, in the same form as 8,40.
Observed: 1,36
